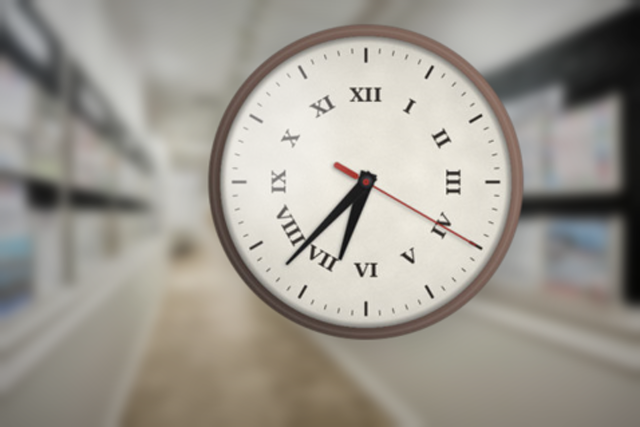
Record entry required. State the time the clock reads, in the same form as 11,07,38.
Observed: 6,37,20
